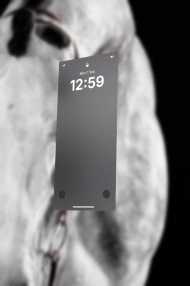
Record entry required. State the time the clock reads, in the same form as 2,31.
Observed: 12,59
